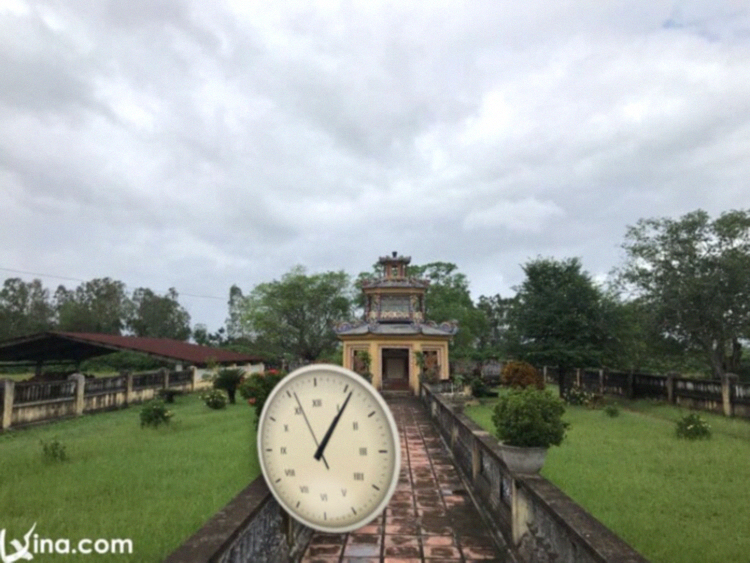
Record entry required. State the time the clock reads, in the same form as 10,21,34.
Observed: 1,05,56
